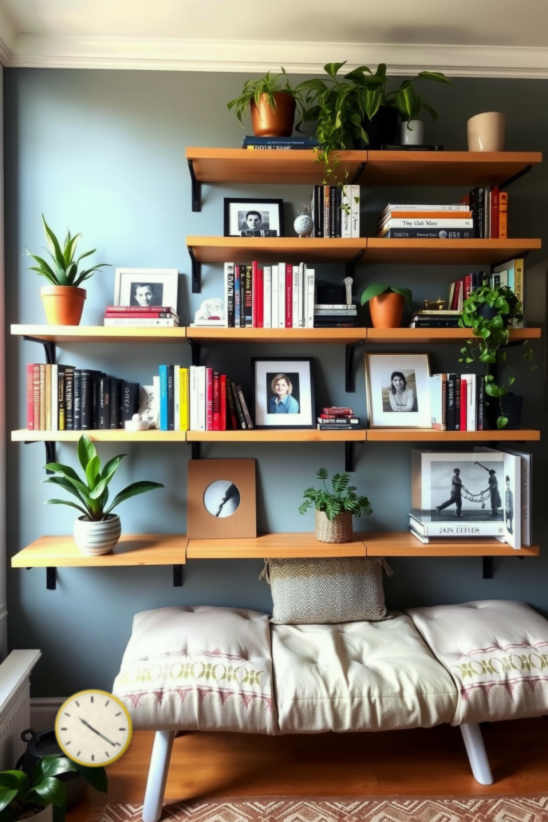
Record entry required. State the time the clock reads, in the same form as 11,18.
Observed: 10,21
